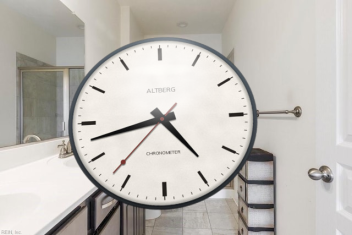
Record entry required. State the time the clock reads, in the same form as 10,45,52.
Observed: 4,42,37
